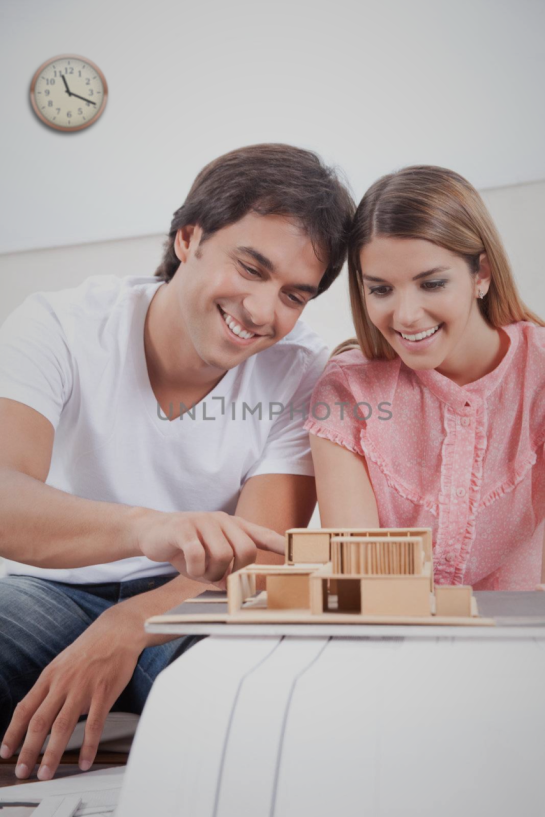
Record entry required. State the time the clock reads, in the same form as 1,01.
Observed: 11,19
